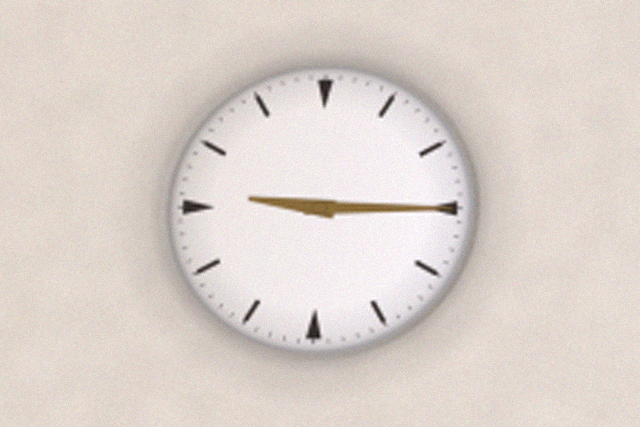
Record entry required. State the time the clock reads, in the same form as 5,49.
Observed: 9,15
